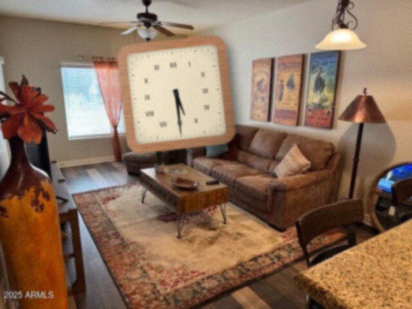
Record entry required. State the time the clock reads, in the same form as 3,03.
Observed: 5,30
